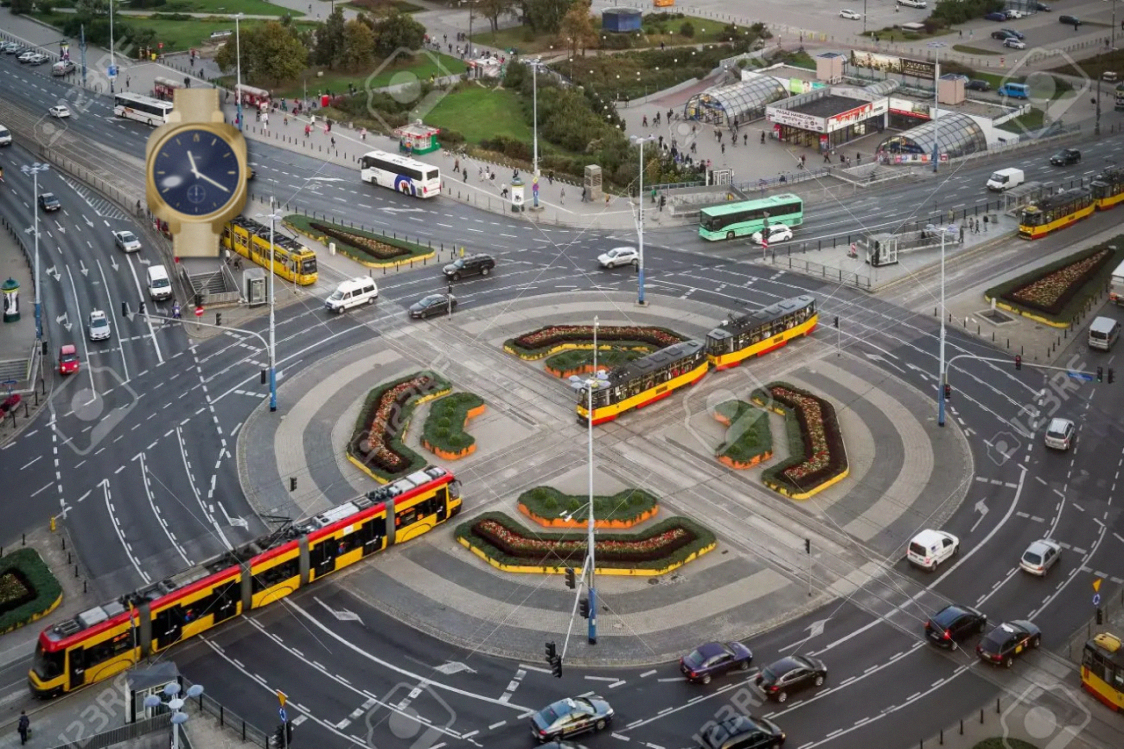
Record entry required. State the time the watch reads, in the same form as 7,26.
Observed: 11,20
